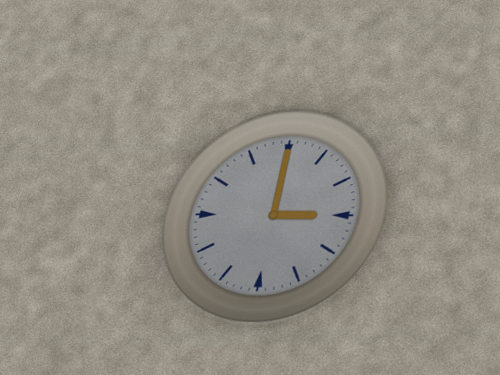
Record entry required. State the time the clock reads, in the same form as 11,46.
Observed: 3,00
